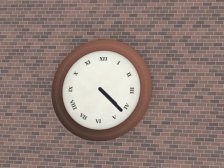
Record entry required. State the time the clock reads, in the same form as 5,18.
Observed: 4,22
